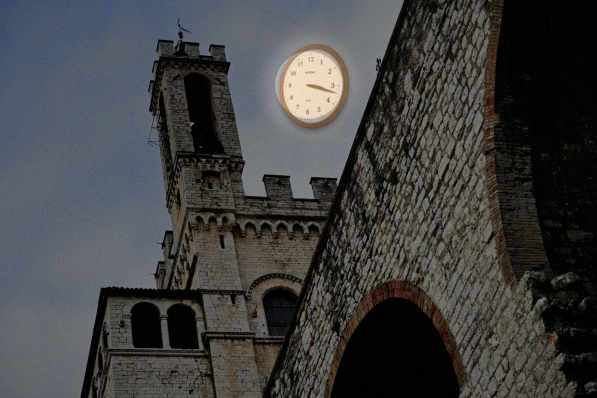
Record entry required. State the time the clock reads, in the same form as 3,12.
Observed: 3,17
